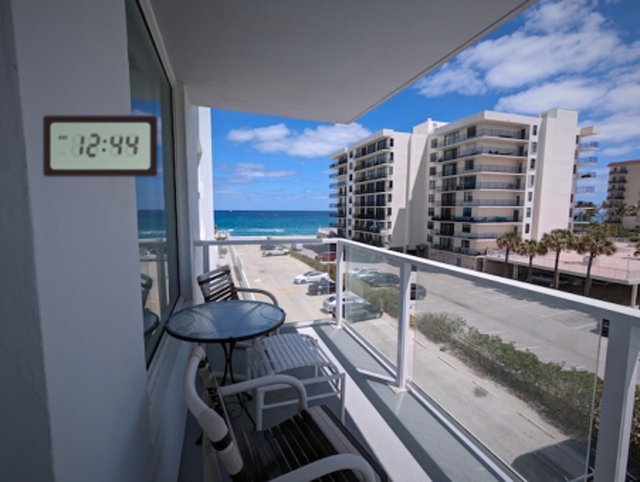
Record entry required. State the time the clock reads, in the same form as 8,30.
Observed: 12,44
